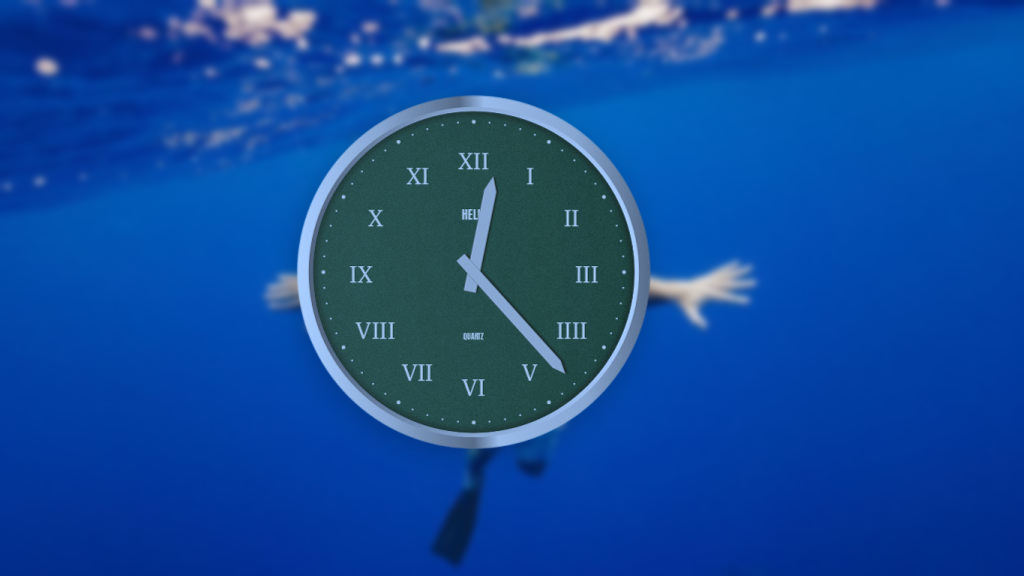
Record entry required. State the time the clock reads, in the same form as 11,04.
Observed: 12,23
